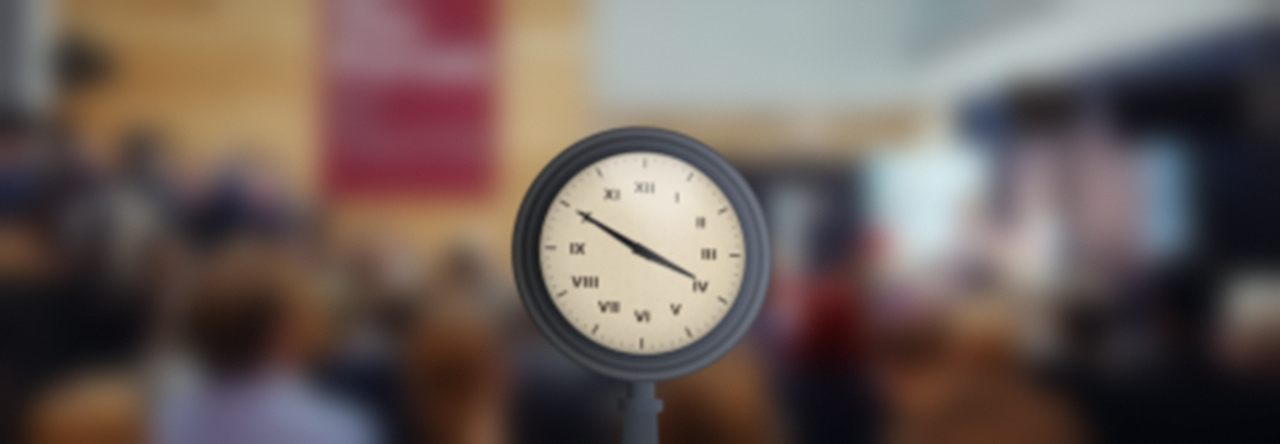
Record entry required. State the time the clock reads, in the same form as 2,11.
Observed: 3,50
